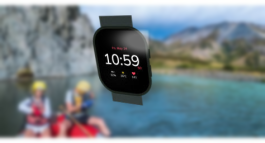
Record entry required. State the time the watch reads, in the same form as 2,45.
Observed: 10,59
